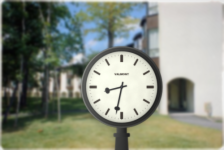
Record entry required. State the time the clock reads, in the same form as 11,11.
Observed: 8,32
